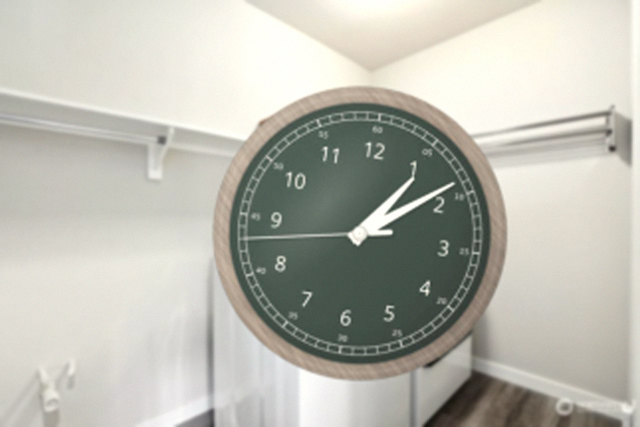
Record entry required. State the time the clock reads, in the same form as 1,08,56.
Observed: 1,08,43
